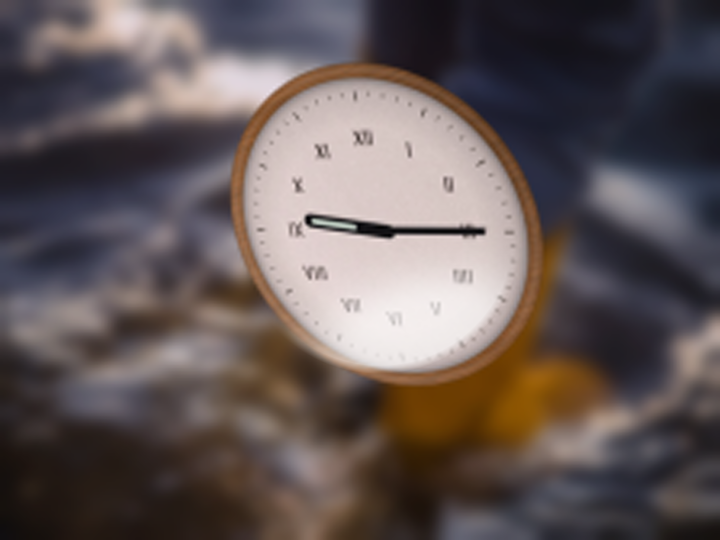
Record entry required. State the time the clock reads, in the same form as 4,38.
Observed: 9,15
